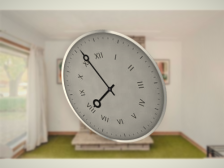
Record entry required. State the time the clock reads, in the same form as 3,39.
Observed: 7,56
